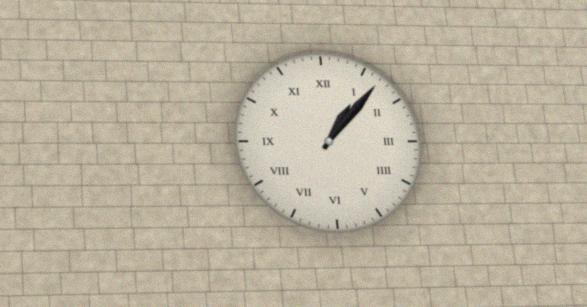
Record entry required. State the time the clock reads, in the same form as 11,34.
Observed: 1,07
